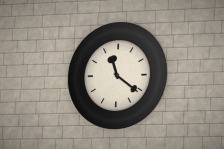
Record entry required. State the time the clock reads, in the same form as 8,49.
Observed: 11,21
